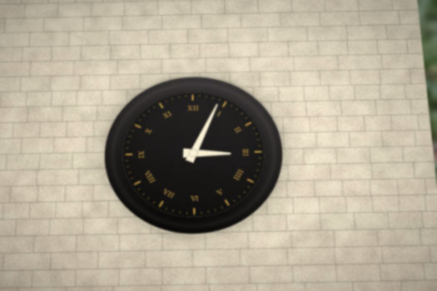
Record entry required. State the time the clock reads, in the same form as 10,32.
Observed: 3,04
